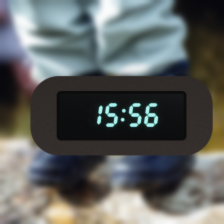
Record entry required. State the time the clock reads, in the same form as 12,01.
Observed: 15,56
